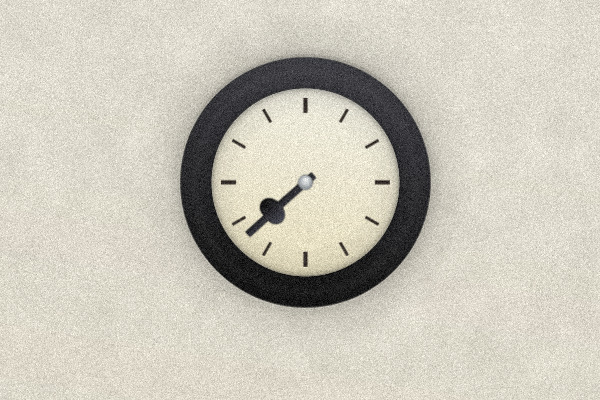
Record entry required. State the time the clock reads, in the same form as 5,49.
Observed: 7,38
